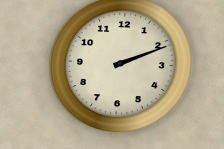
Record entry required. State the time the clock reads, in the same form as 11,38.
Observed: 2,11
